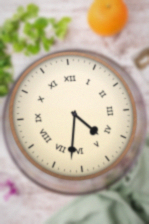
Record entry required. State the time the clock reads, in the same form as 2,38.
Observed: 4,32
